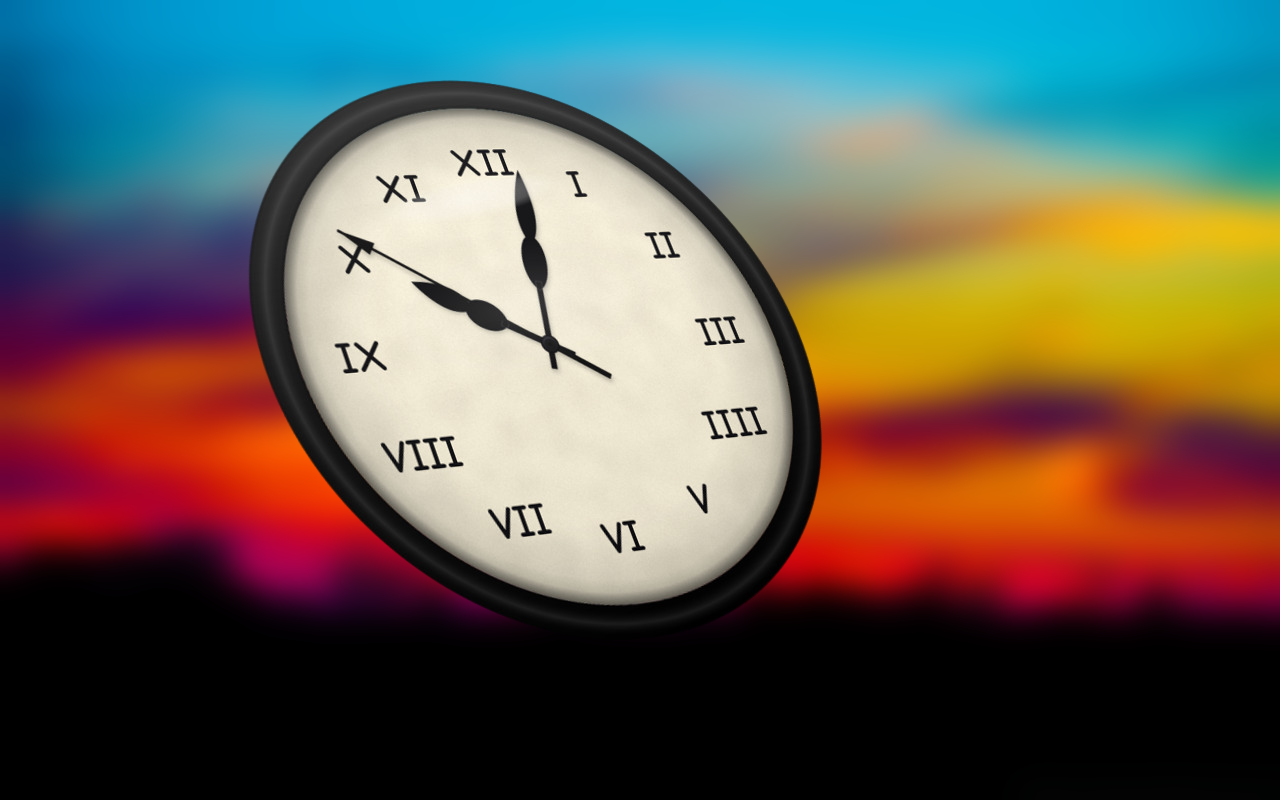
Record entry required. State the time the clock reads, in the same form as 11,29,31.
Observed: 10,01,51
